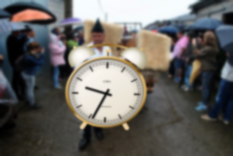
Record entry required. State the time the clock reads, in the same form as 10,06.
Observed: 9,34
